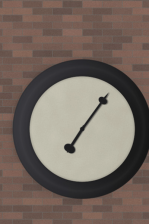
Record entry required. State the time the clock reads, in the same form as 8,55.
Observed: 7,06
